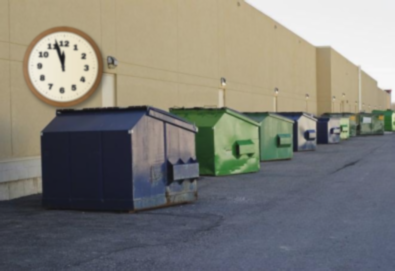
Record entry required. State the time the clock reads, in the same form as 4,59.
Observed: 11,57
